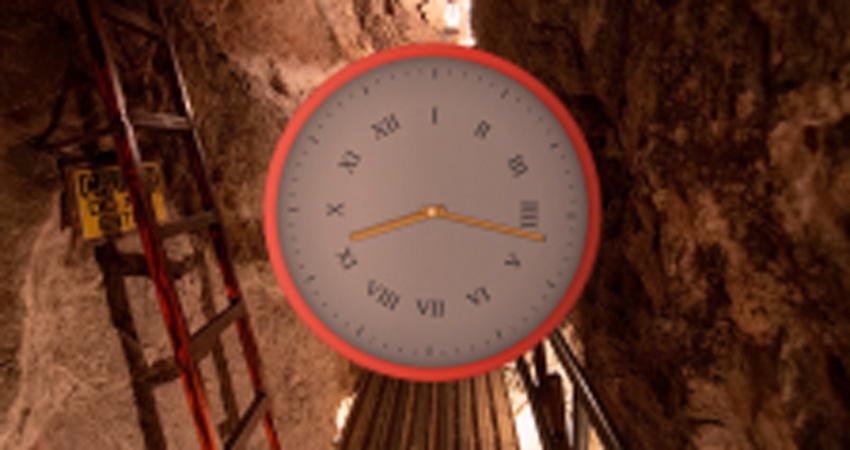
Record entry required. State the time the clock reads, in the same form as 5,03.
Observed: 9,22
